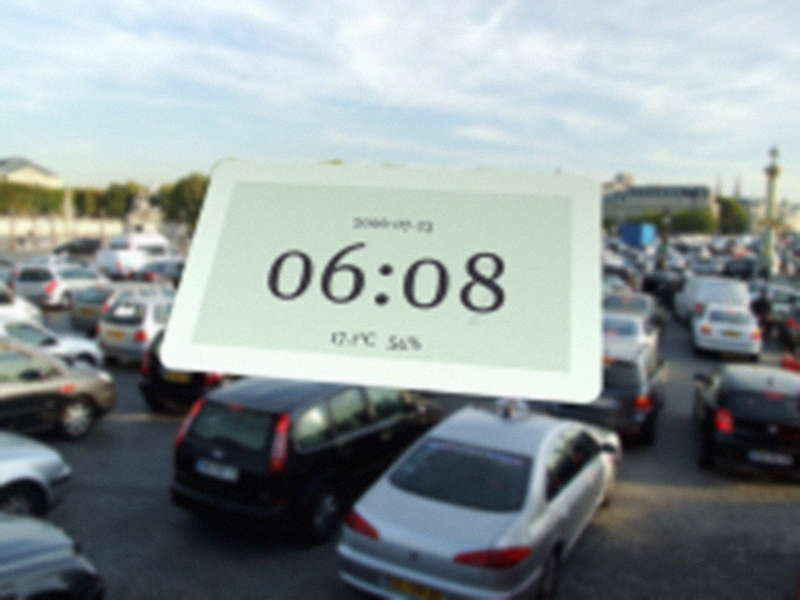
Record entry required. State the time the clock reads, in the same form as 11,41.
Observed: 6,08
